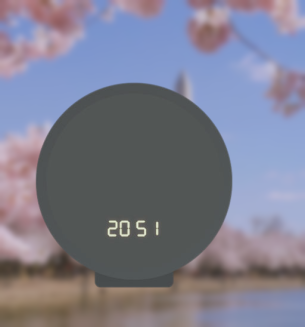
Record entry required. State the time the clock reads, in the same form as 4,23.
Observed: 20,51
